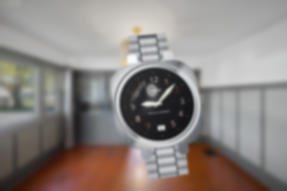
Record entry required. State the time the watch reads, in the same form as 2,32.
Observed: 9,08
